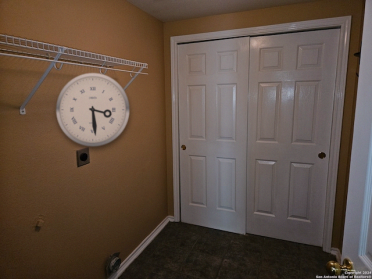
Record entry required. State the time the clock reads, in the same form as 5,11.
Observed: 3,29
